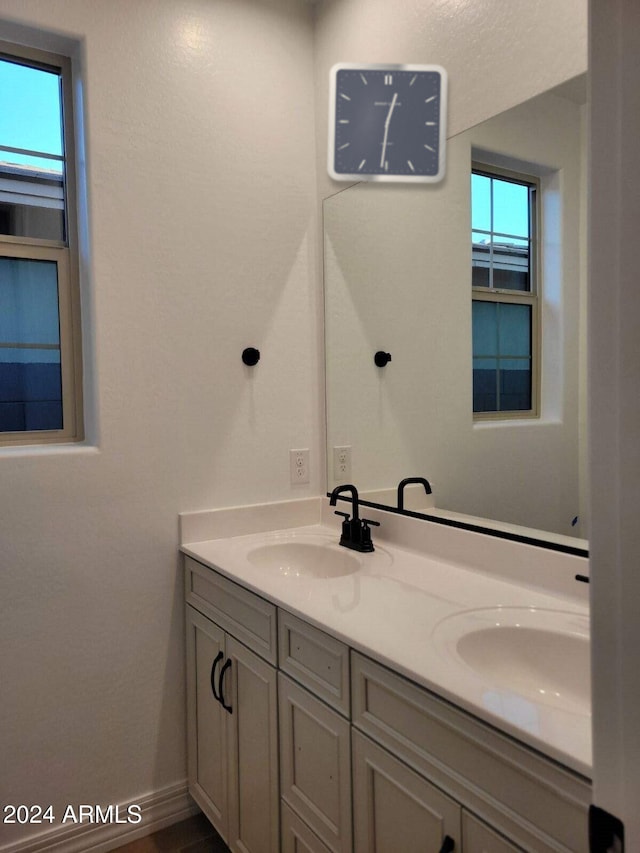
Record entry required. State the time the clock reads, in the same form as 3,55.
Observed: 12,31
